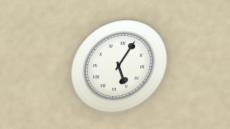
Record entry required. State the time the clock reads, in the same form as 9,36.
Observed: 5,04
